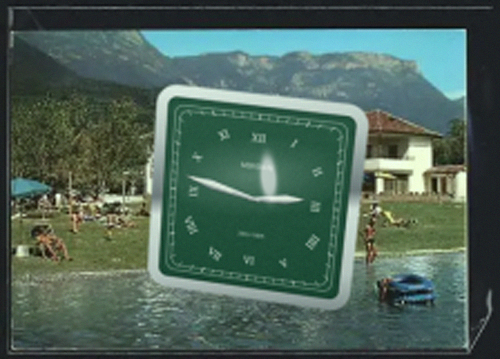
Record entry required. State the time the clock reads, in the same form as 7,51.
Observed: 2,47
